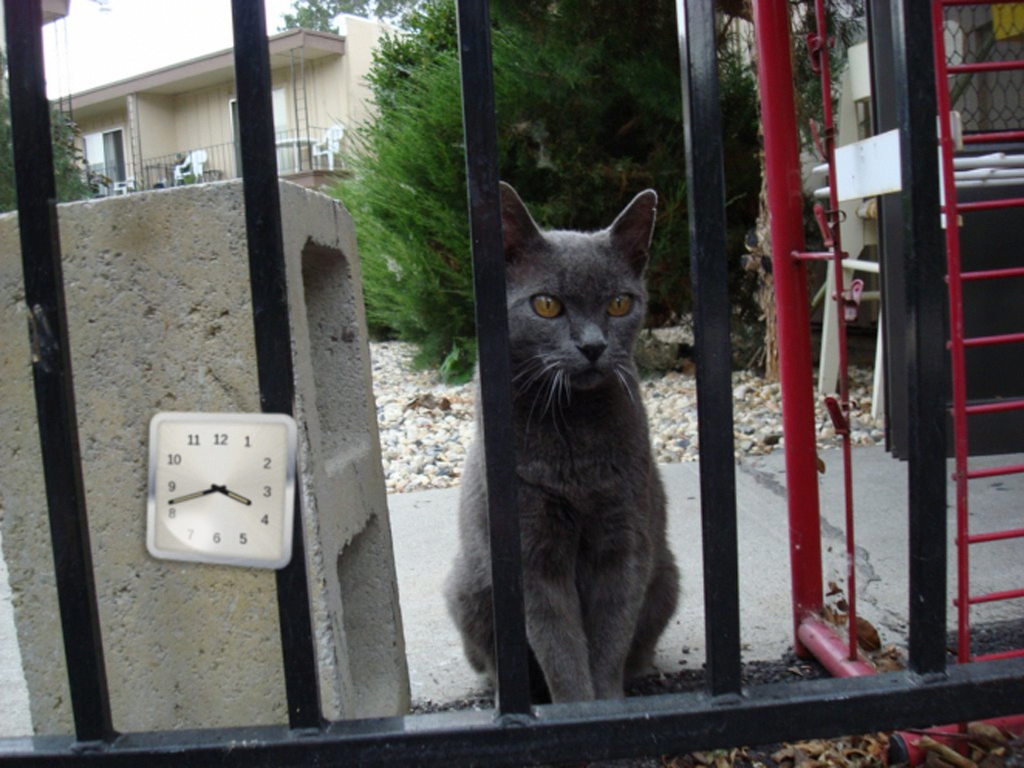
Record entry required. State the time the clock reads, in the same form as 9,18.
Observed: 3,42
